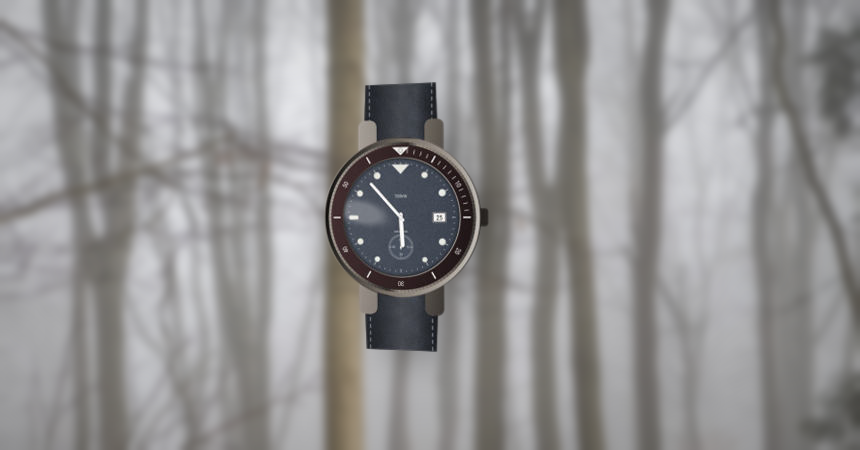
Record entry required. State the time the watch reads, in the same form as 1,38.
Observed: 5,53
